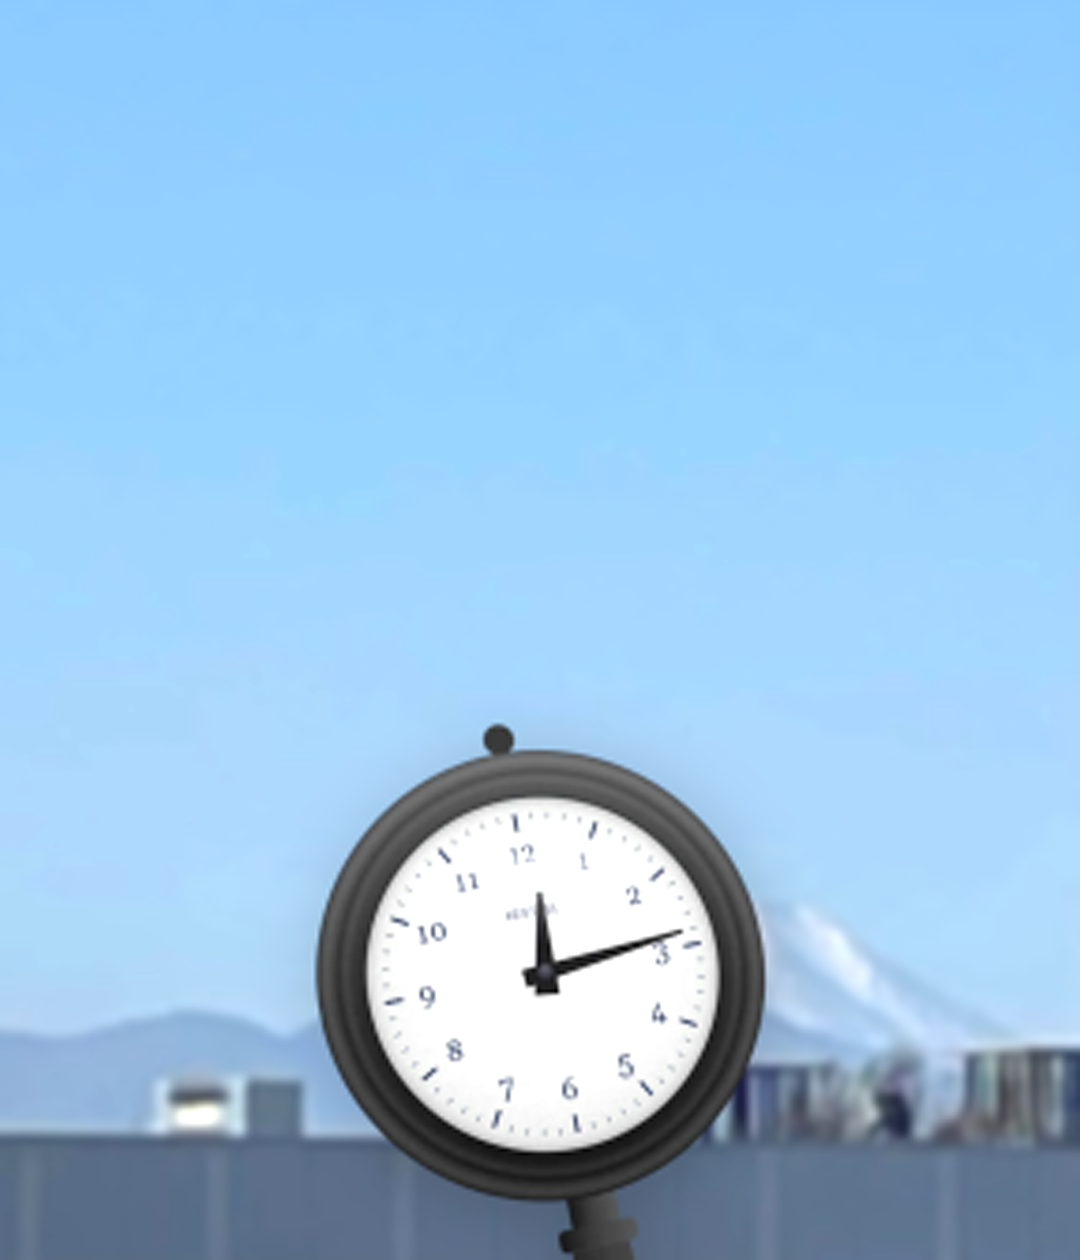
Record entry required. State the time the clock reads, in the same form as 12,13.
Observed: 12,14
